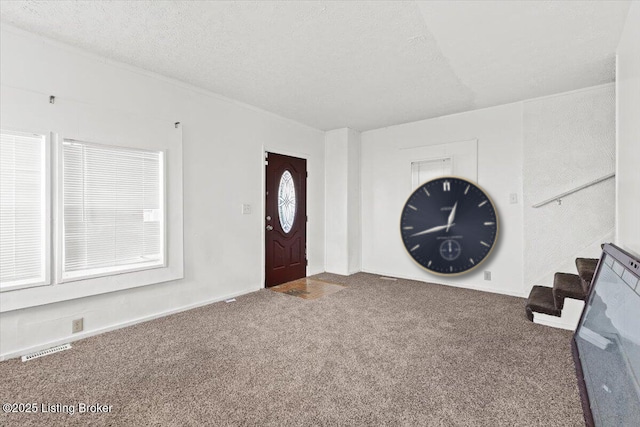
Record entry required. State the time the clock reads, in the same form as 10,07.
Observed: 12,43
